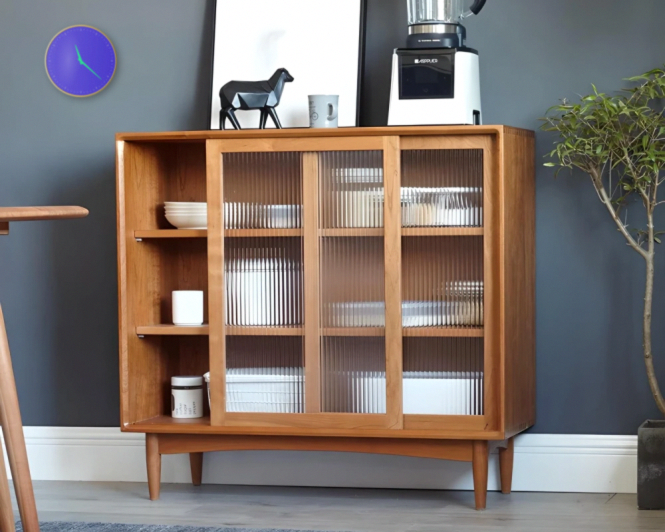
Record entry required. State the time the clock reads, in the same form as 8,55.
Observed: 11,22
